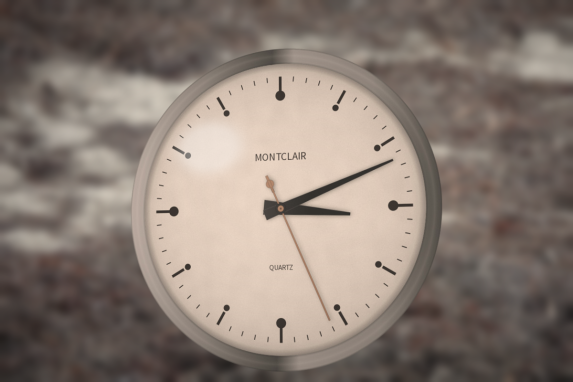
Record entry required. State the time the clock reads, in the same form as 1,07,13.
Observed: 3,11,26
